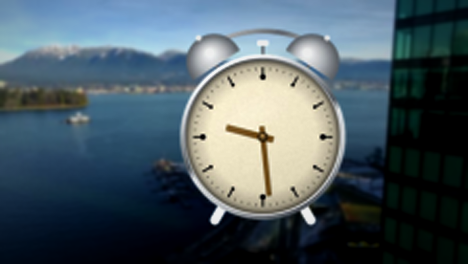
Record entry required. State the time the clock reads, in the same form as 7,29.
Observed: 9,29
